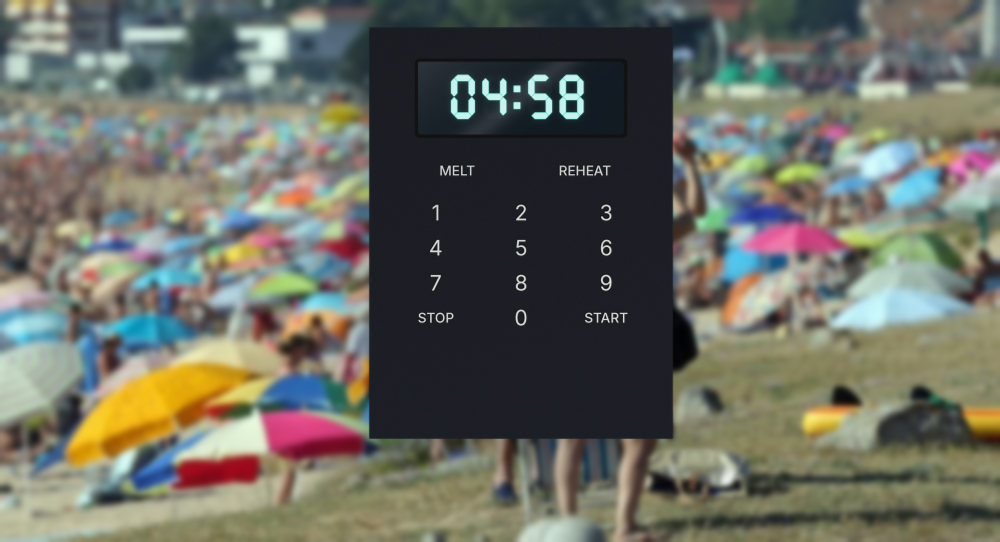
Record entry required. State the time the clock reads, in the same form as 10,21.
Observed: 4,58
